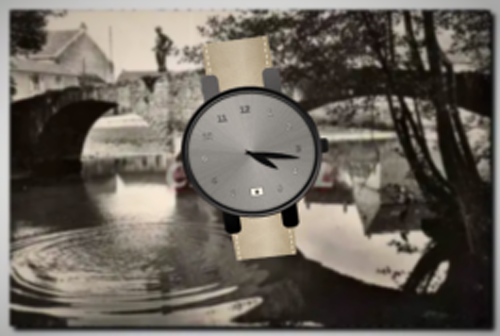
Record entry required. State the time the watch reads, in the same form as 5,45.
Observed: 4,17
